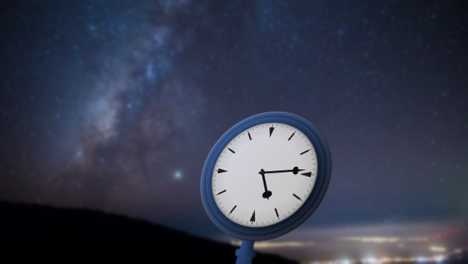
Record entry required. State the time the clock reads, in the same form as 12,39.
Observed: 5,14
